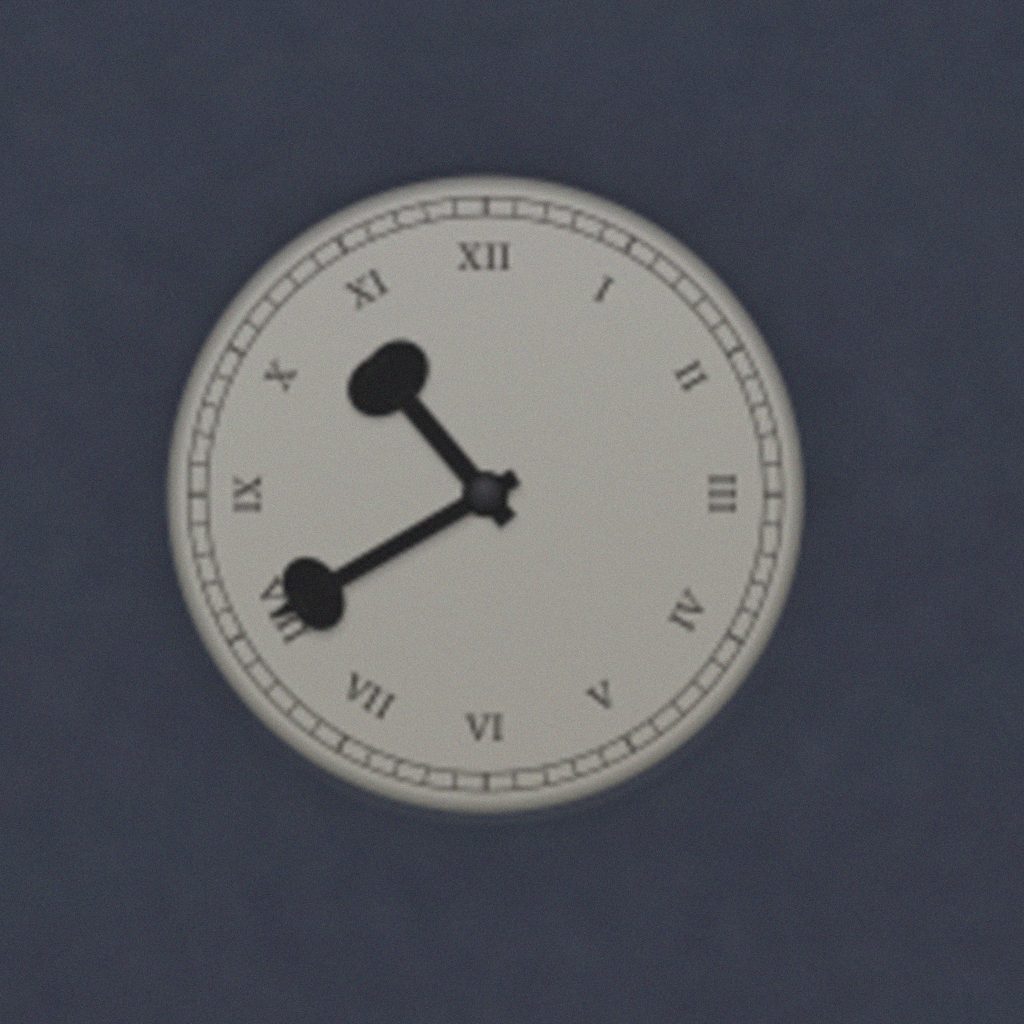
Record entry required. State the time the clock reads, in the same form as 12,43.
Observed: 10,40
